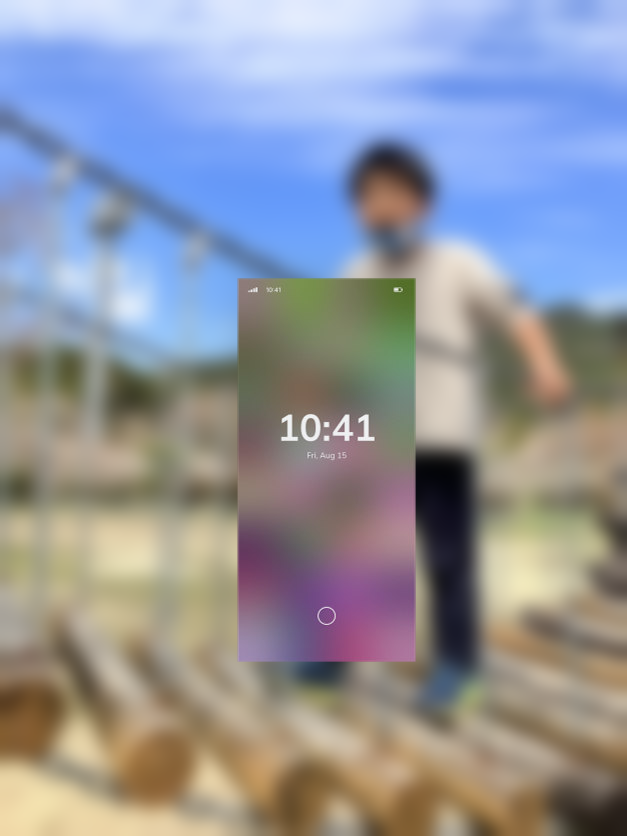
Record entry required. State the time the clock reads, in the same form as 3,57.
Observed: 10,41
